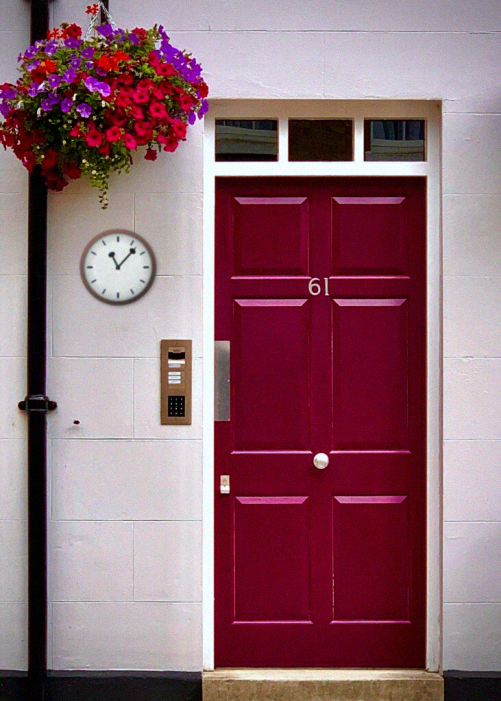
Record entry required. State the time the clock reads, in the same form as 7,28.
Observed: 11,07
